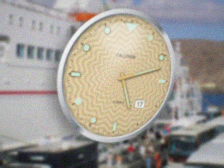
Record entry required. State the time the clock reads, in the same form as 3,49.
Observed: 5,12
